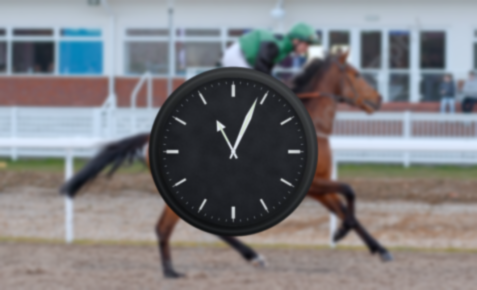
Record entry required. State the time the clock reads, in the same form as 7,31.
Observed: 11,04
